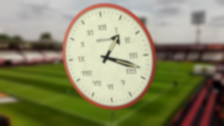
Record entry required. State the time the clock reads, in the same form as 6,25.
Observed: 1,18
